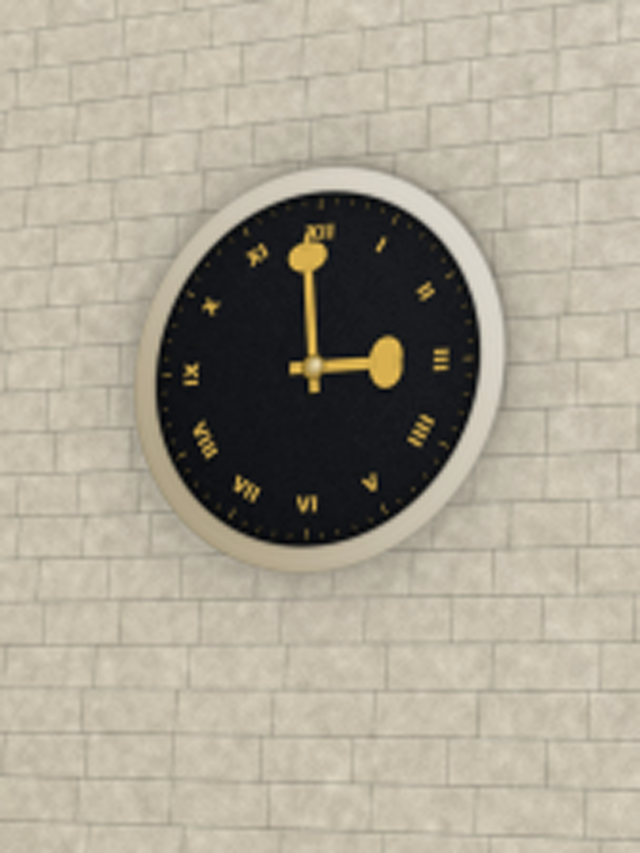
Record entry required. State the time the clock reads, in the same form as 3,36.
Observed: 2,59
